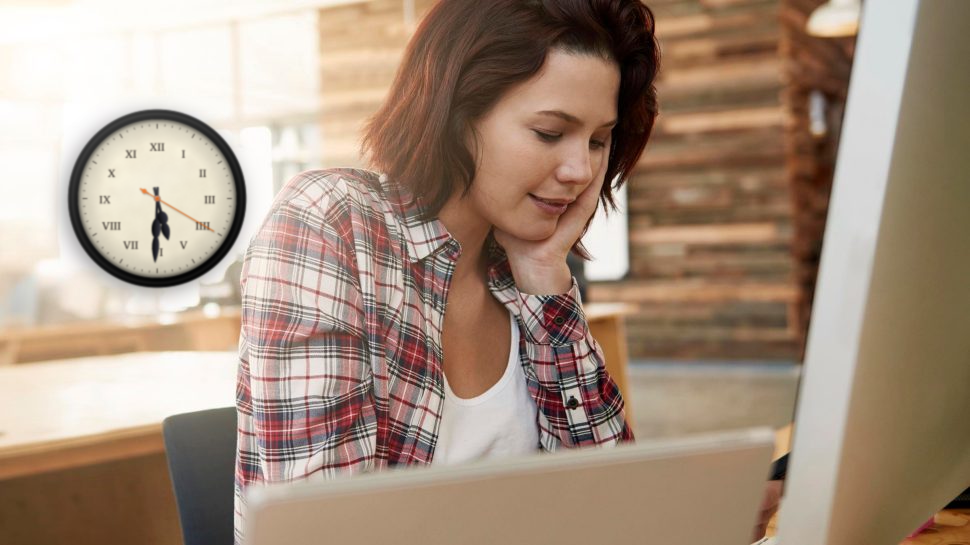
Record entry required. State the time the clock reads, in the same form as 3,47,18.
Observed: 5,30,20
